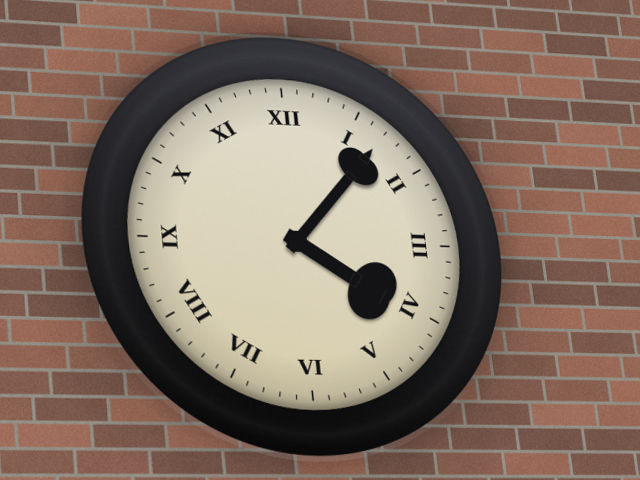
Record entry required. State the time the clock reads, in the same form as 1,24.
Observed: 4,07
